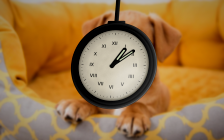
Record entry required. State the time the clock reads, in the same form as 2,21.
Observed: 1,09
